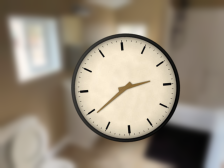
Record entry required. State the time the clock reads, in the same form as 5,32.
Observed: 2,39
